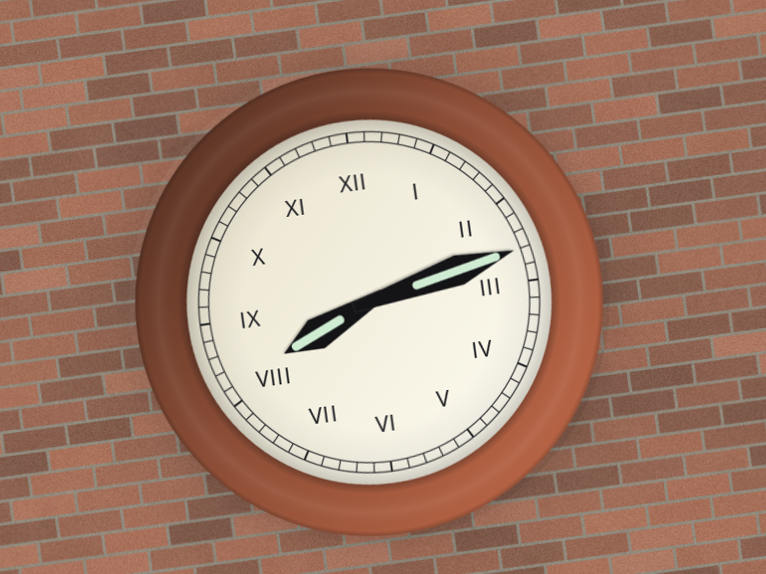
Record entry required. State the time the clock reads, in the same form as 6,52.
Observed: 8,13
